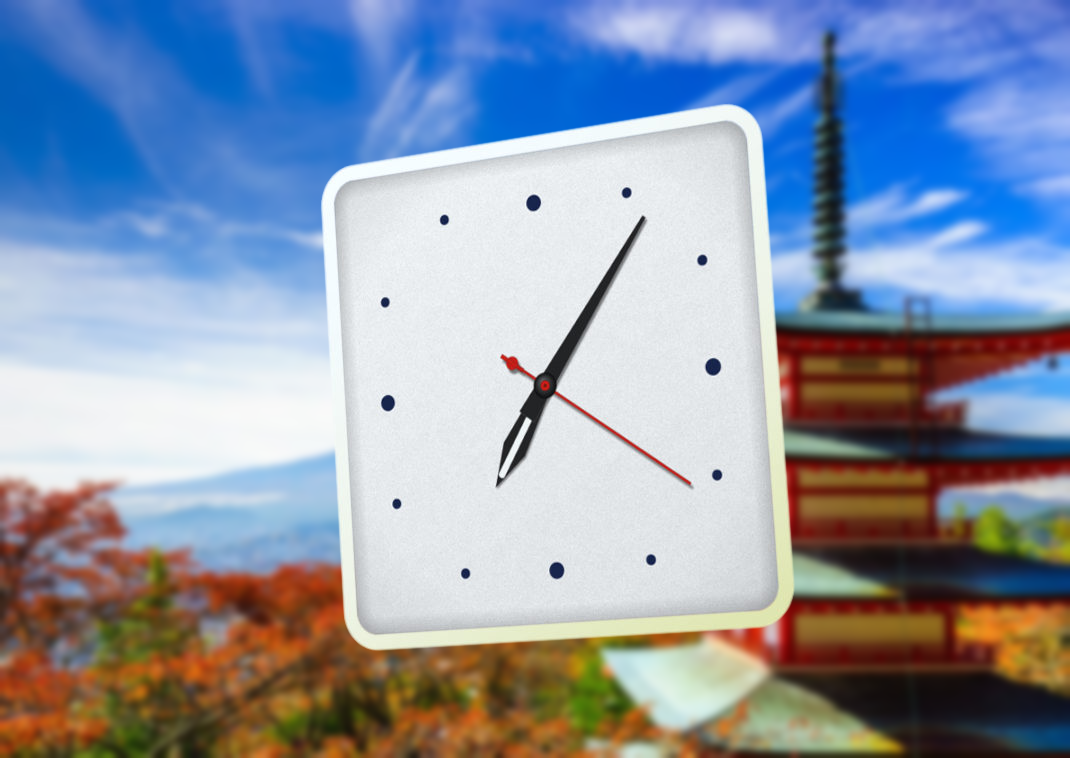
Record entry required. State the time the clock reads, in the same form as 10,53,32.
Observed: 7,06,21
